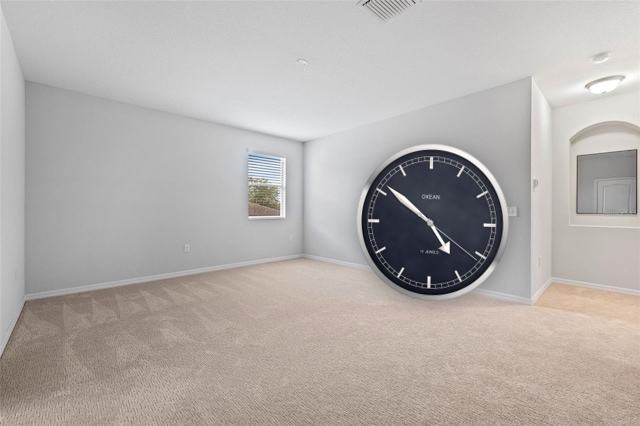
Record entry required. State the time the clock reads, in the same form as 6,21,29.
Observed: 4,51,21
